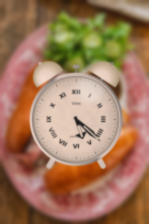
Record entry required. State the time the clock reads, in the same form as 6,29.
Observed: 5,22
